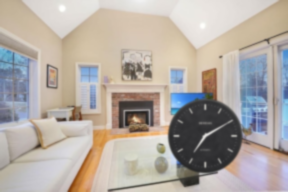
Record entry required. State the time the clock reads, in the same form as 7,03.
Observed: 7,10
